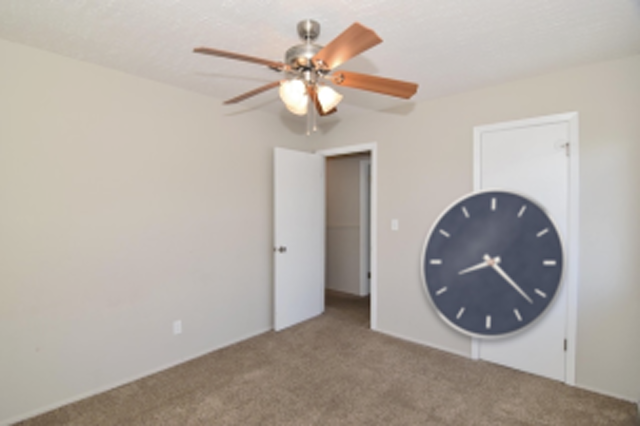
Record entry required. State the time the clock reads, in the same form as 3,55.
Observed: 8,22
